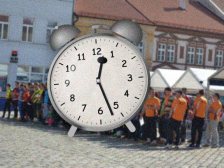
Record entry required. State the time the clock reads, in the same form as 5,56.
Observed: 12,27
